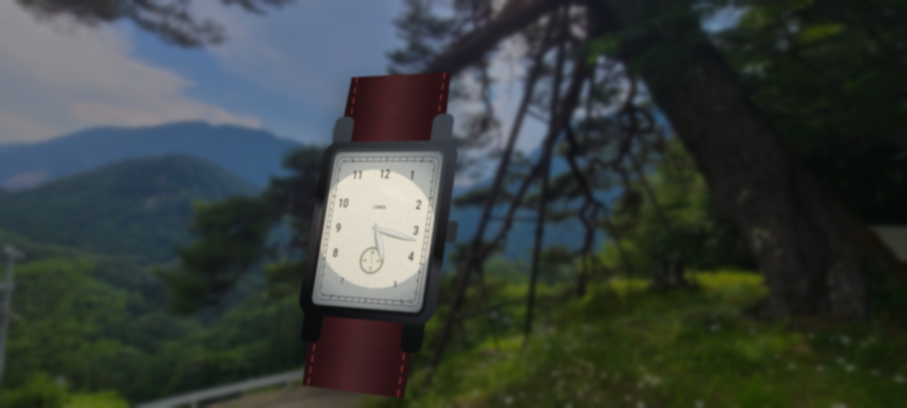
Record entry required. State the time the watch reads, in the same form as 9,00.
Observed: 5,17
